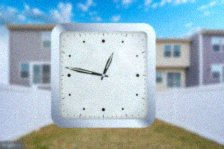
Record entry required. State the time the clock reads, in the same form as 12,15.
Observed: 12,47
